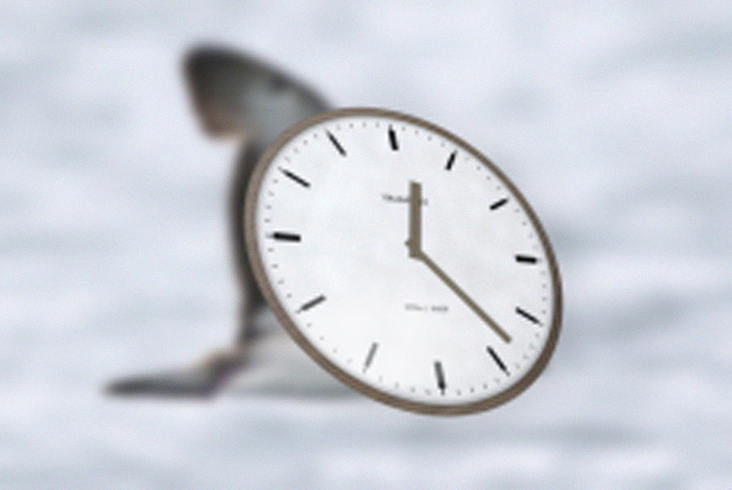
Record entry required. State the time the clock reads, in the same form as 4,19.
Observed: 12,23
